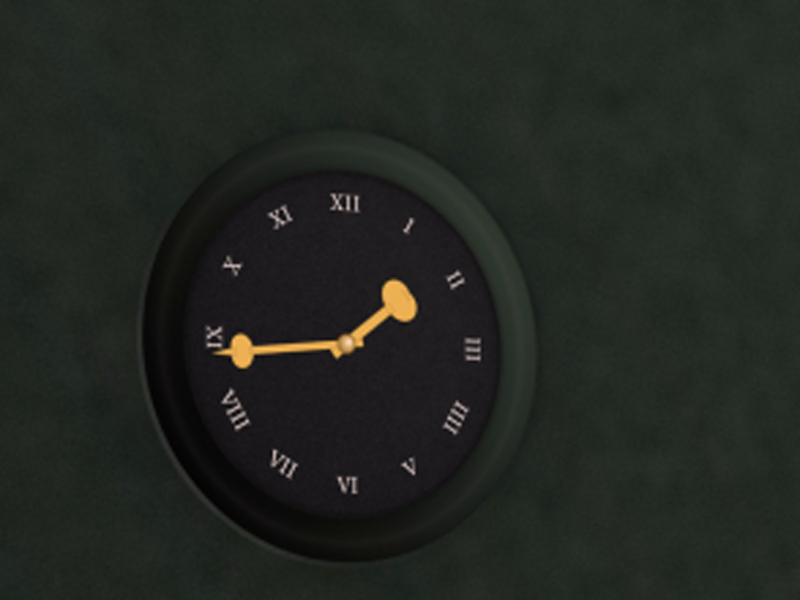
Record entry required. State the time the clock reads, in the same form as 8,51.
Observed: 1,44
